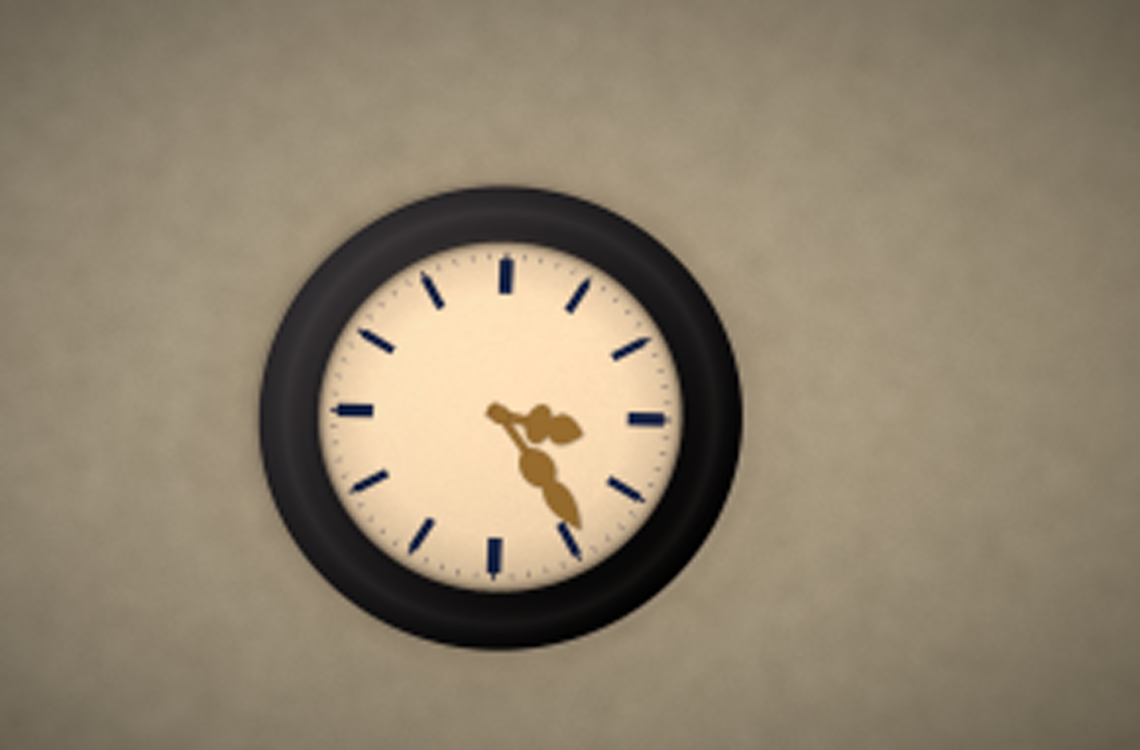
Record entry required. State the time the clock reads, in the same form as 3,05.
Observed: 3,24
